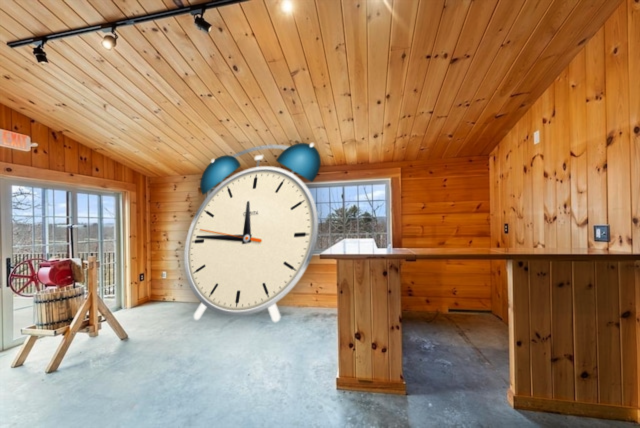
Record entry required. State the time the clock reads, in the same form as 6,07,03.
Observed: 11,45,47
